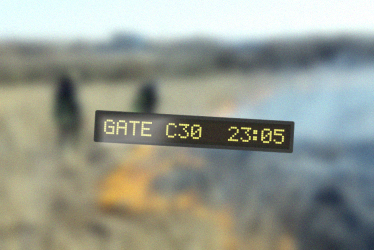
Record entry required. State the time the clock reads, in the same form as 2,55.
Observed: 23,05
